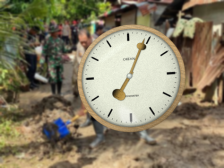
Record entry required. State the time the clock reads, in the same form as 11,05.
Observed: 7,04
